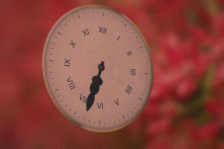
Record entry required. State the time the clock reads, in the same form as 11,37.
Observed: 6,33
